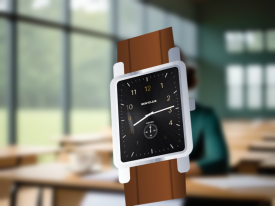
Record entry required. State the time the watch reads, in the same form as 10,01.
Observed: 8,14
